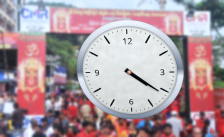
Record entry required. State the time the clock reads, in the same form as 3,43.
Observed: 4,21
